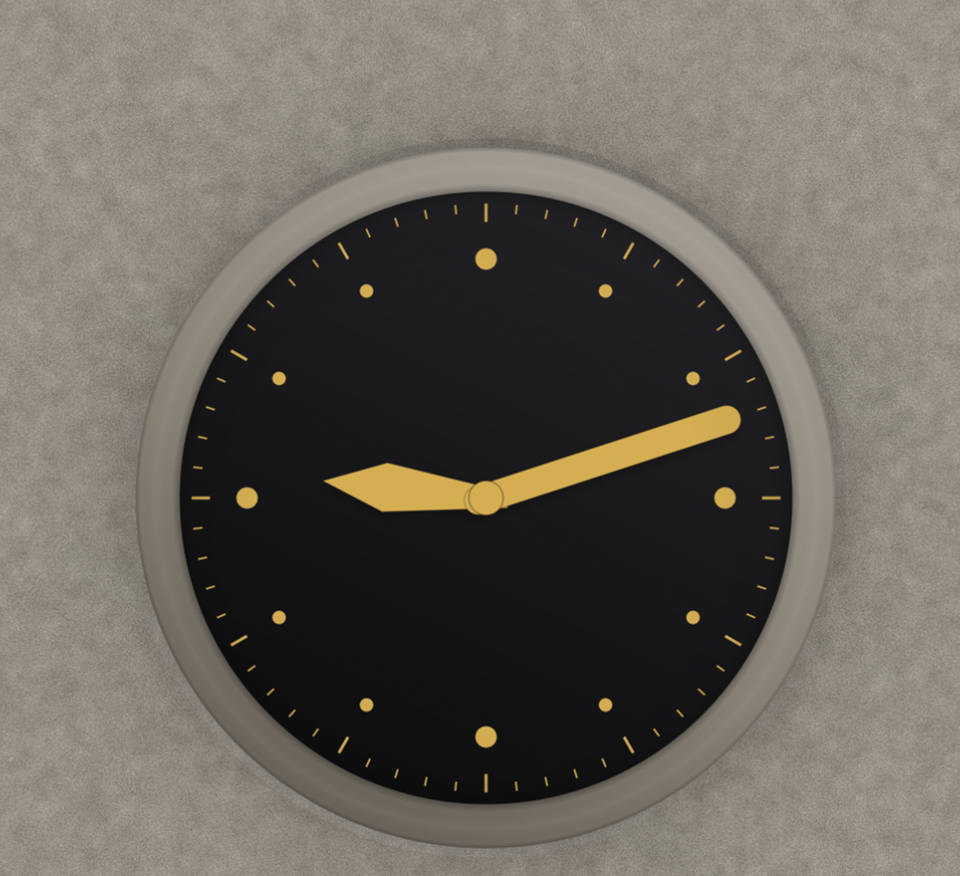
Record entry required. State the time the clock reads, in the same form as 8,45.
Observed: 9,12
